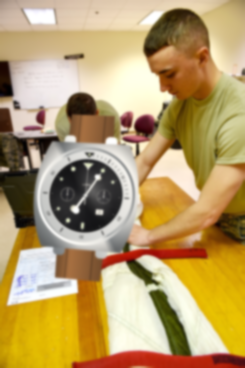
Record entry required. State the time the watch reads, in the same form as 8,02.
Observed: 7,05
